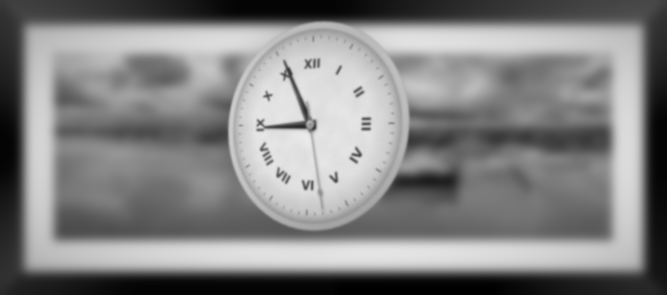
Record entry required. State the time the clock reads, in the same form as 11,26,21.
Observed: 8,55,28
